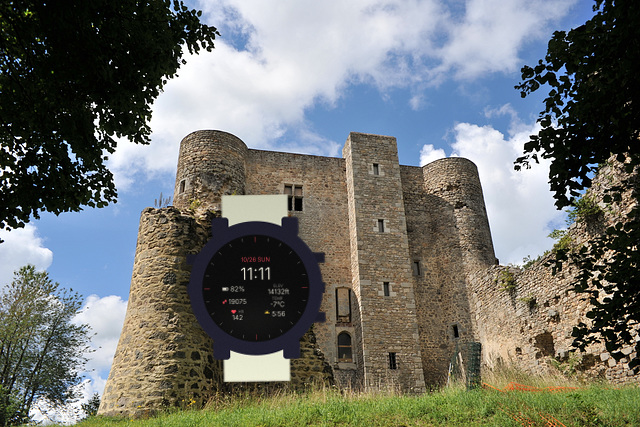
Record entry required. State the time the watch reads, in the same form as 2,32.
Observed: 11,11
